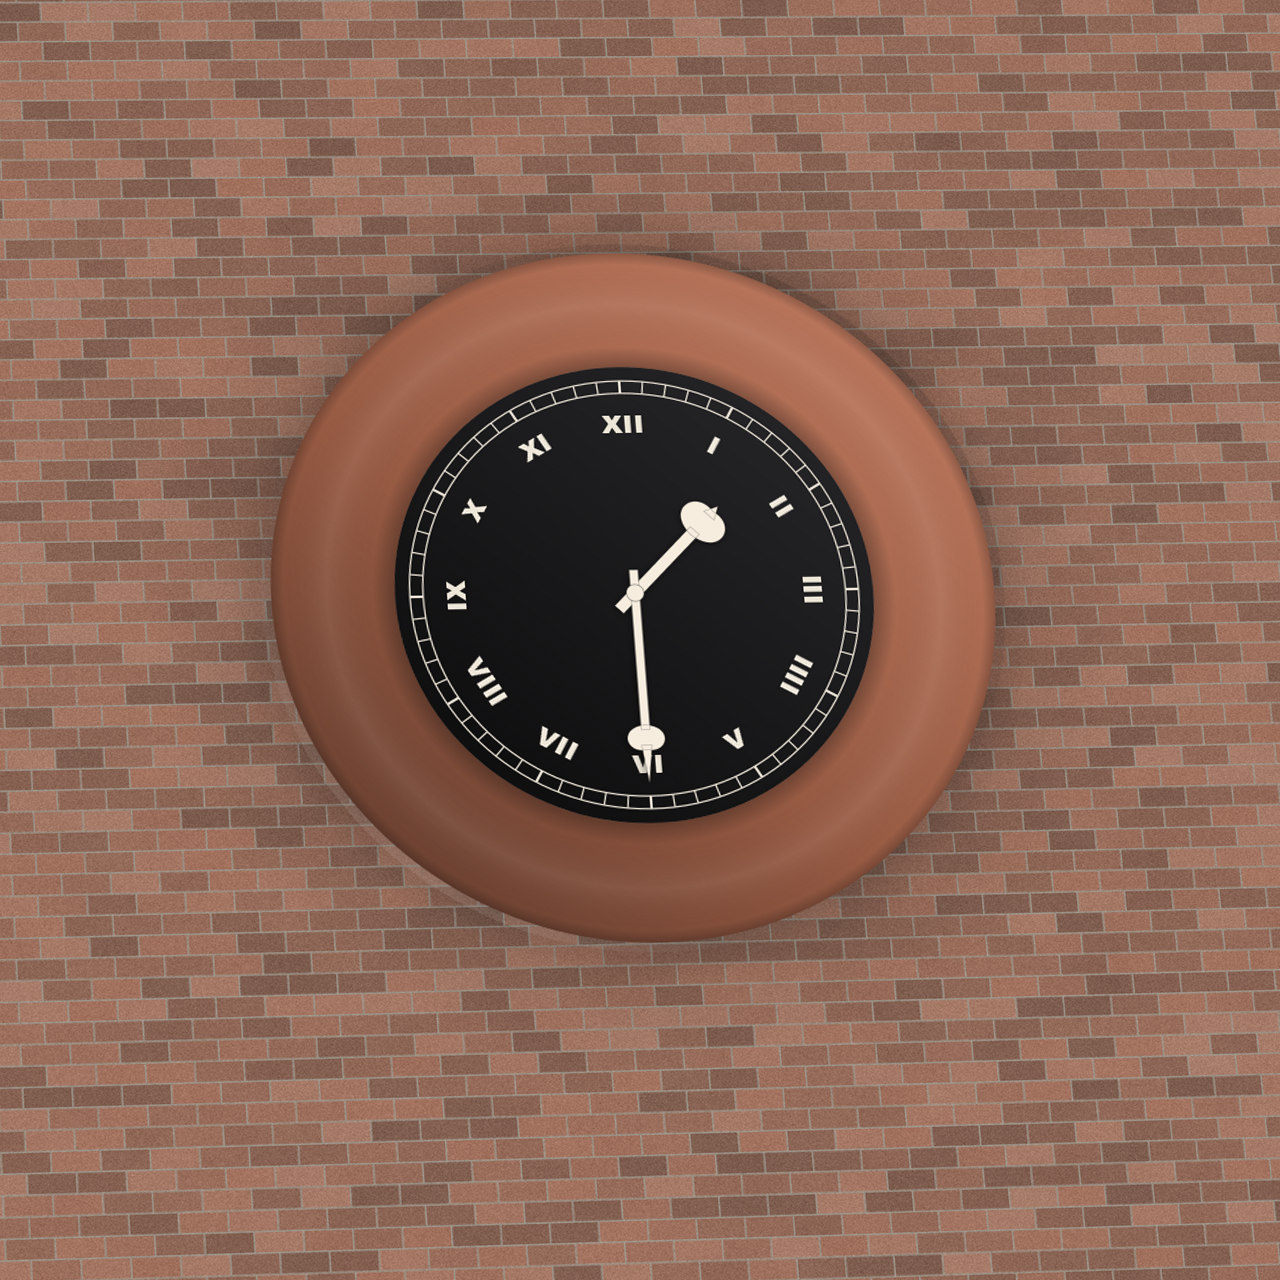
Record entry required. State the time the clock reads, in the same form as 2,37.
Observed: 1,30
